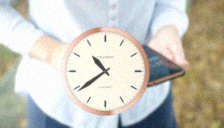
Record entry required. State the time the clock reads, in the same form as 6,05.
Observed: 10,39
